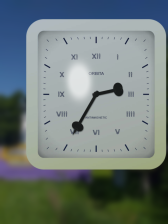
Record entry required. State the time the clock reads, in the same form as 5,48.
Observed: 2,35
